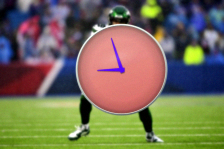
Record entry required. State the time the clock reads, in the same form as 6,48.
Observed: 8,57
